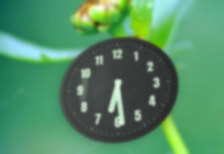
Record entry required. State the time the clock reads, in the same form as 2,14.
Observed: 6,29
